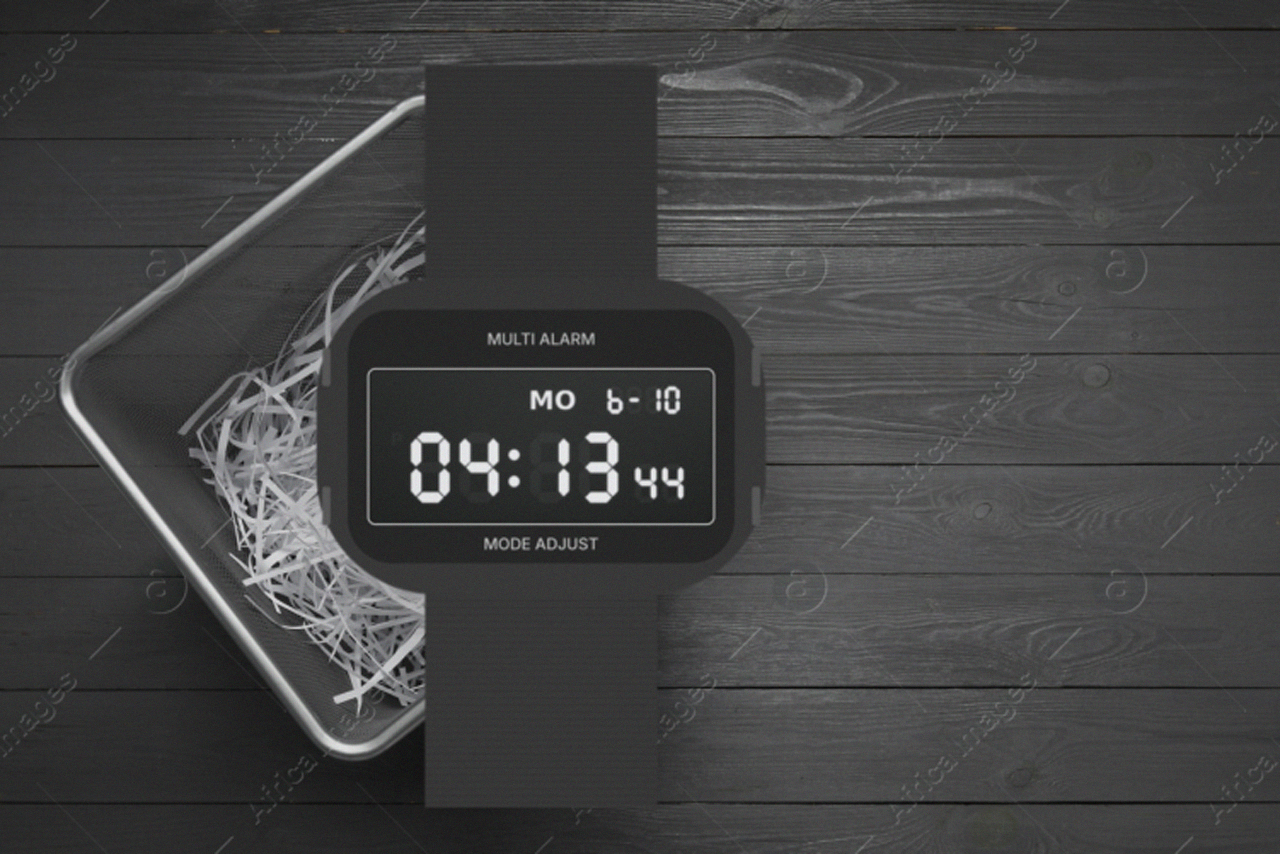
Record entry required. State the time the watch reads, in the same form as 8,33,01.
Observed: 4,13,44
